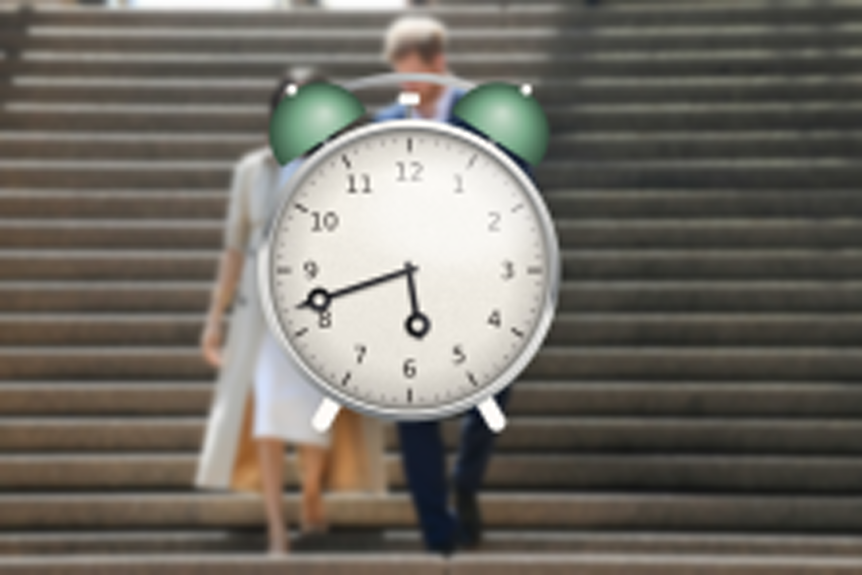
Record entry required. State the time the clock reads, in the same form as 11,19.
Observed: 5,42
